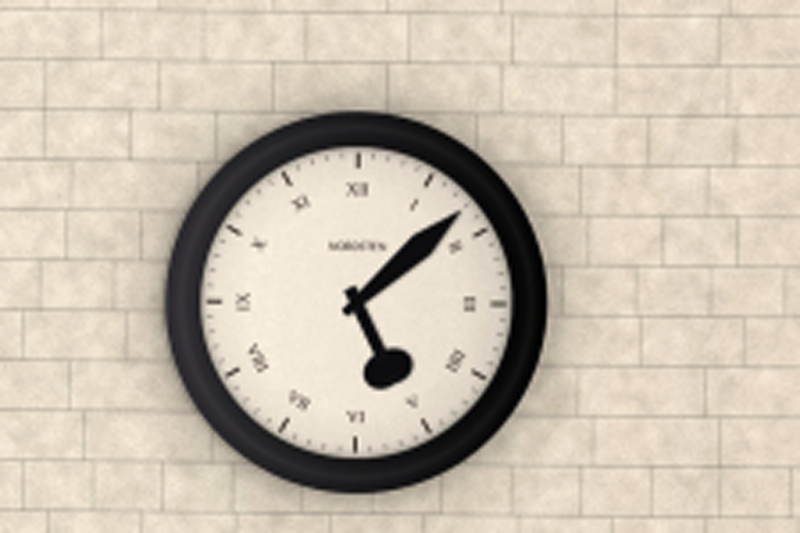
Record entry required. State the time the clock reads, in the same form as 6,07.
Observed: 5,08
